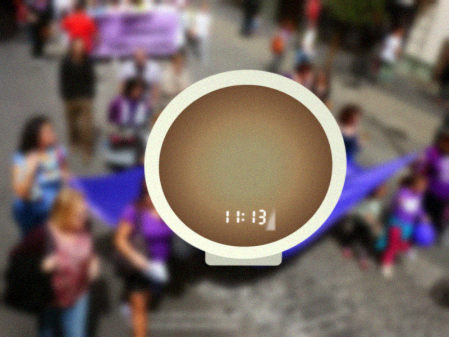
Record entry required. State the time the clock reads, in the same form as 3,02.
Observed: 11,13
